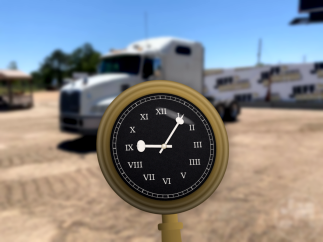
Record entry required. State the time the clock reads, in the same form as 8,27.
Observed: 9,06
